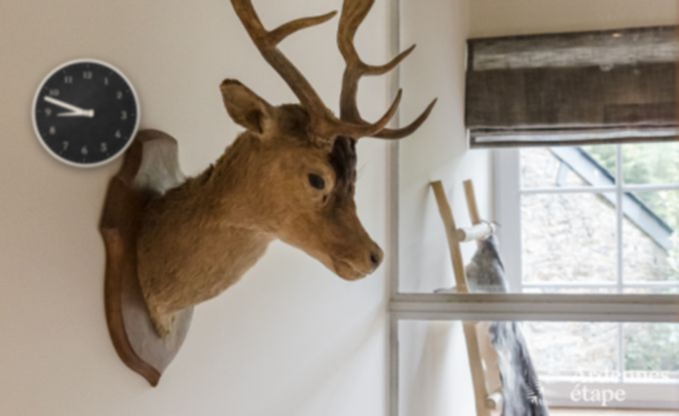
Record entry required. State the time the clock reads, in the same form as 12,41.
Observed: 8,48
